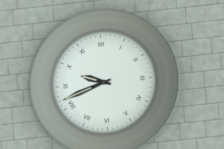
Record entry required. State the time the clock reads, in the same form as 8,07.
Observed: 9,42
